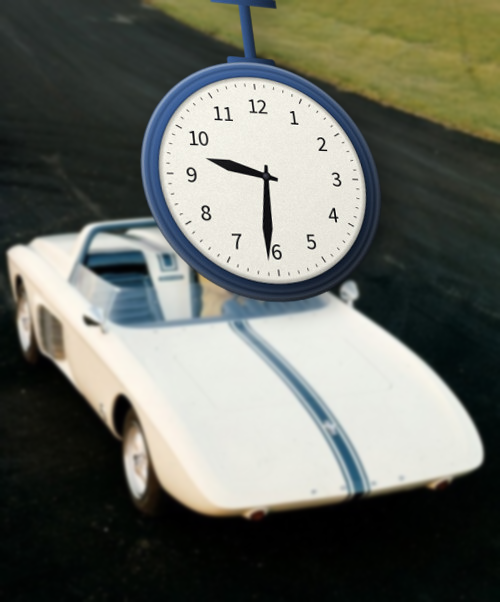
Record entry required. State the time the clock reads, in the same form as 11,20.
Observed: 9,31
